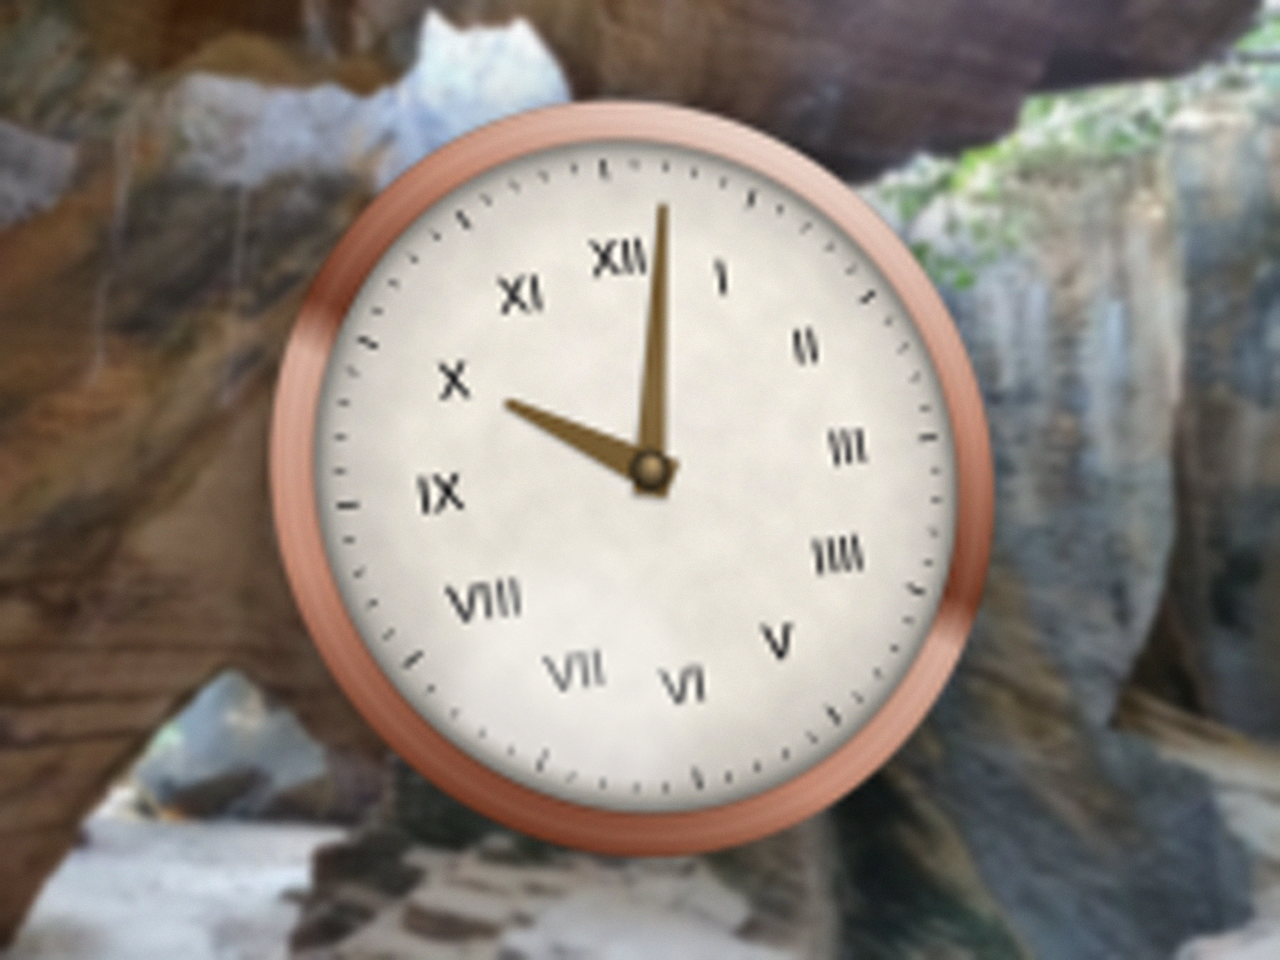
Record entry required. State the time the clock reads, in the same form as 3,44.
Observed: 10,02
